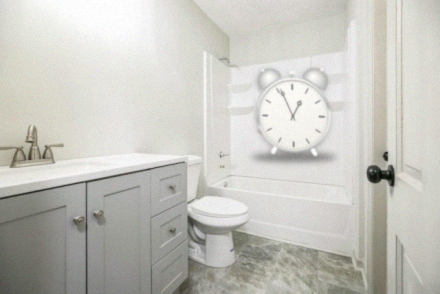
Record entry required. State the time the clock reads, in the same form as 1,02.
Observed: 12,56
